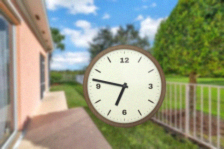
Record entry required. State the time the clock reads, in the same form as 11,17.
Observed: 6,47
